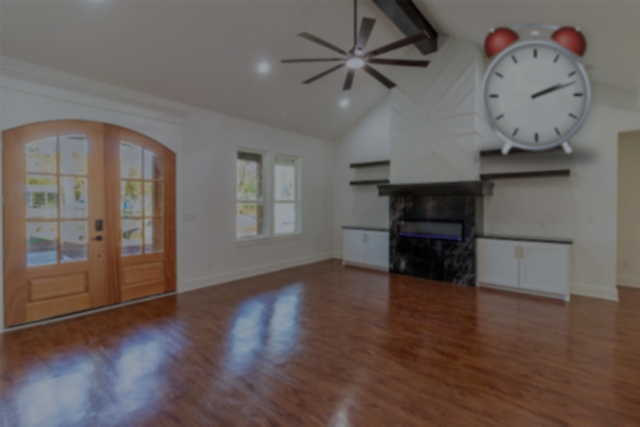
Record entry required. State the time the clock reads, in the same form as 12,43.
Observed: 2,12
